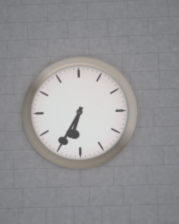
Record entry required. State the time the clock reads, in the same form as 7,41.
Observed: 6,35
